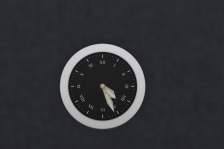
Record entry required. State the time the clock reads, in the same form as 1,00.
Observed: 4,26
